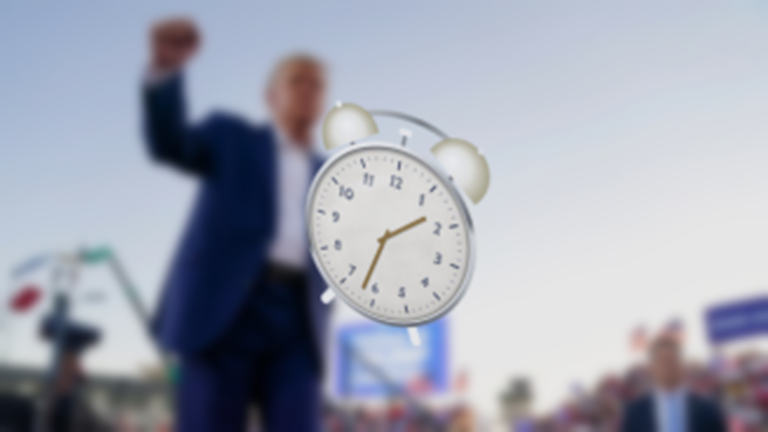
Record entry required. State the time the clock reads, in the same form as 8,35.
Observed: 1,32
